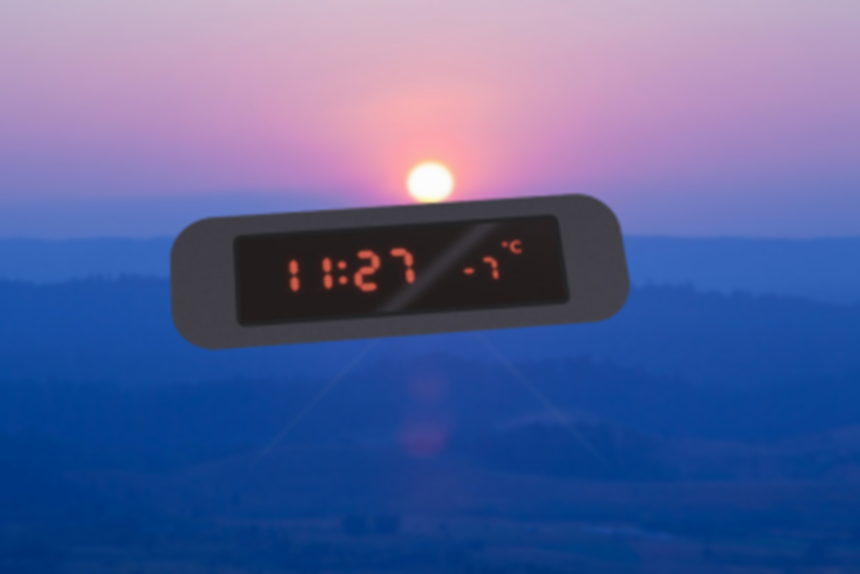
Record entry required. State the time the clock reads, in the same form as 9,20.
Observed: 11,27
